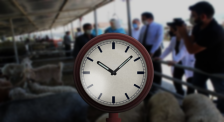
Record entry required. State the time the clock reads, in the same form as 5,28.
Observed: 10,08
